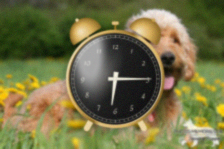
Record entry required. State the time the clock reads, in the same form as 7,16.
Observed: 6,15
